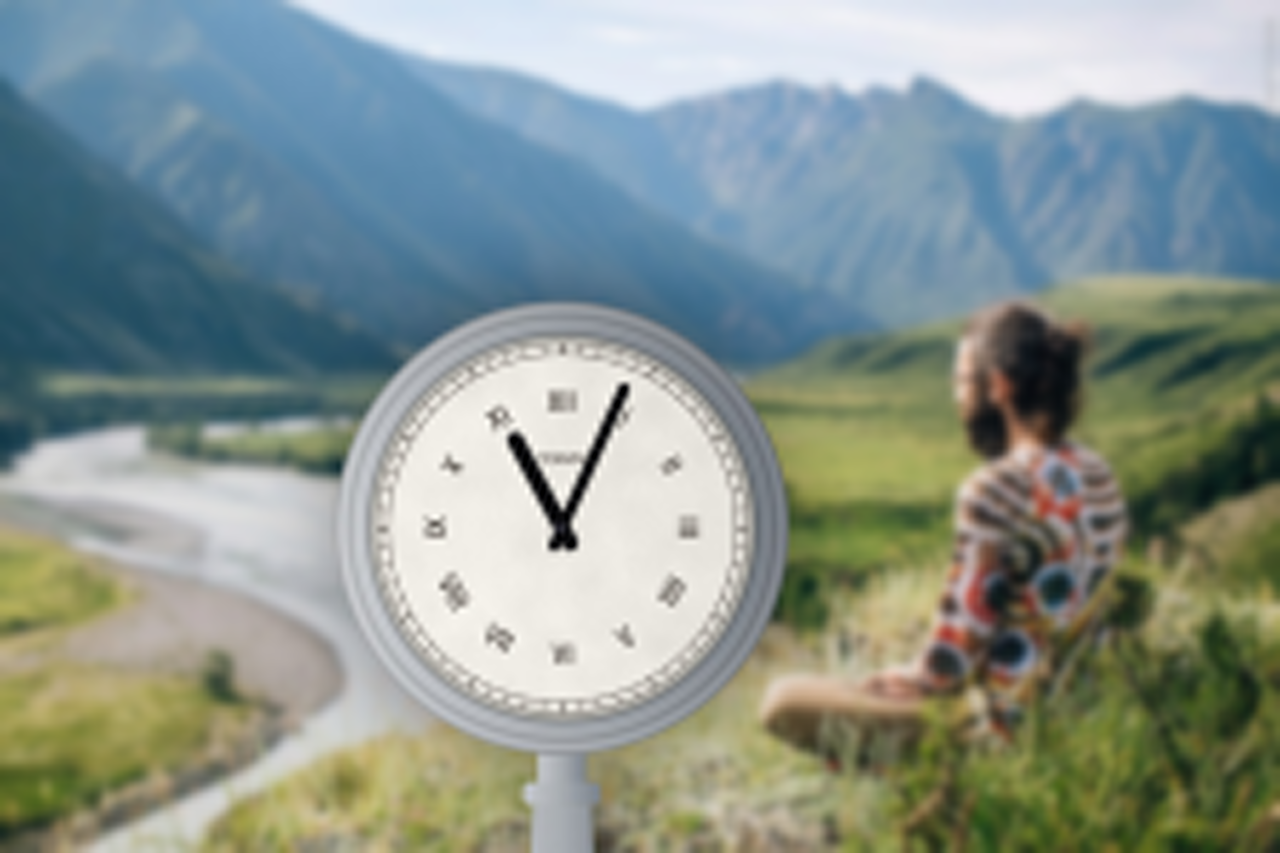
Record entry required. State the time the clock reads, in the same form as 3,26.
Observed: 11,04
